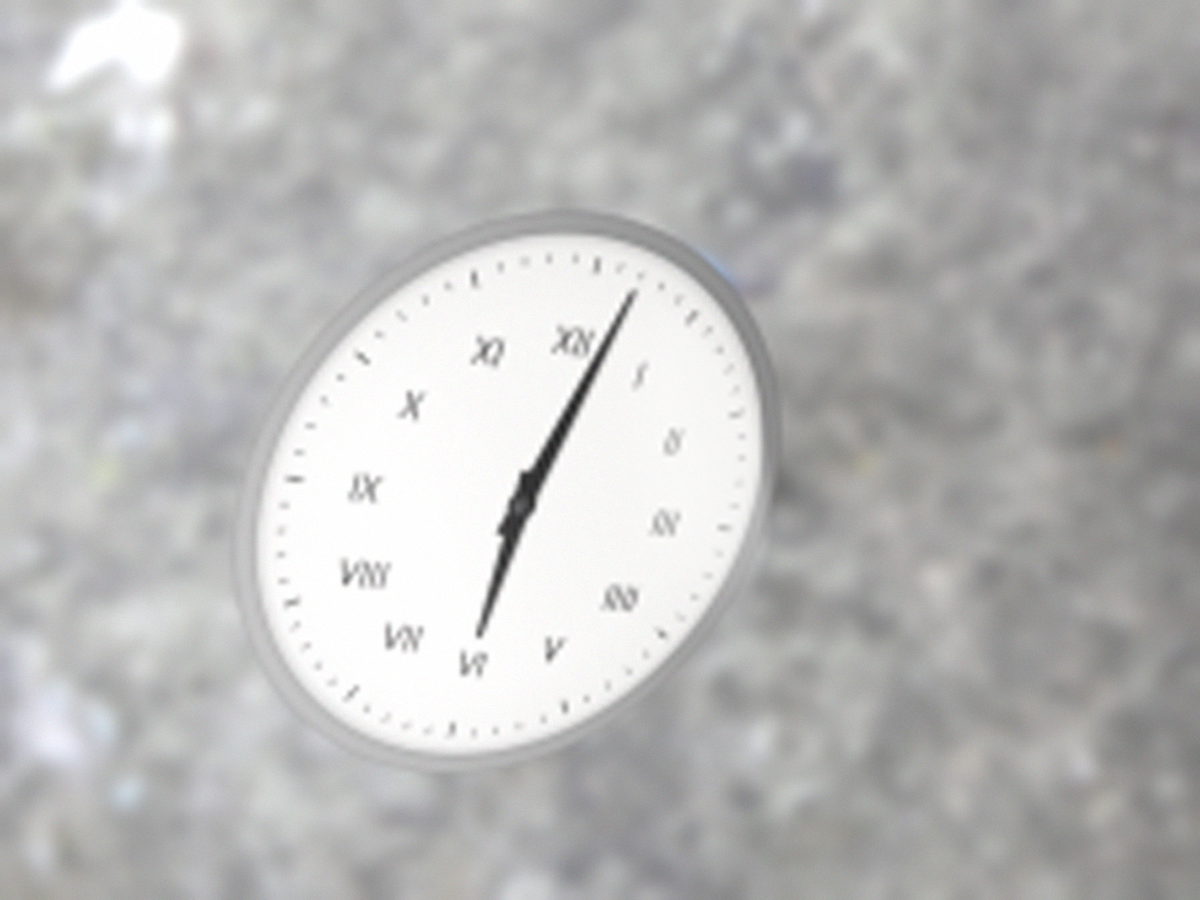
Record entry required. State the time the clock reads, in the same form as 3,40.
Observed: 6,02
